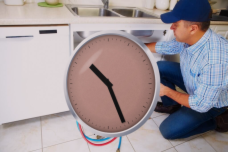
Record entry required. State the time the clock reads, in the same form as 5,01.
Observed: 10,26
